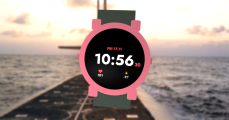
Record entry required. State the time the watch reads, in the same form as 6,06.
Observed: 10,56
